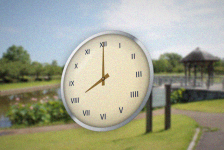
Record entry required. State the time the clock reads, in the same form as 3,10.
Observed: 8,00
